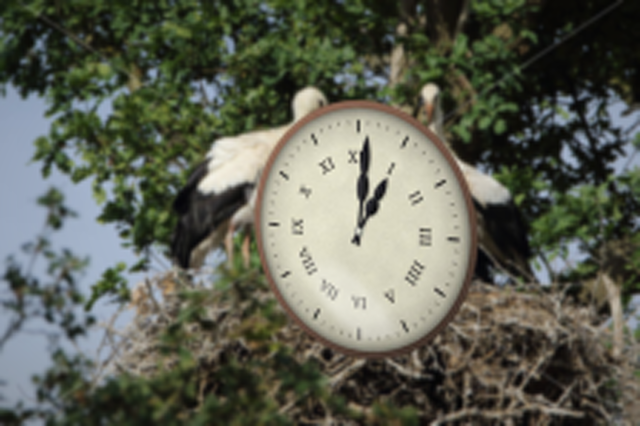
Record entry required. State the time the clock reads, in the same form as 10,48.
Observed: 1,01
